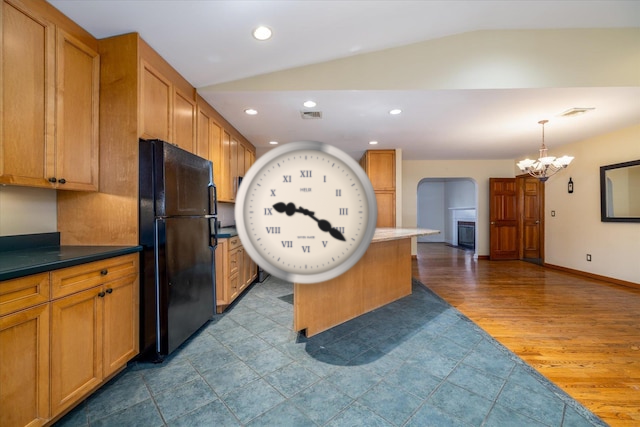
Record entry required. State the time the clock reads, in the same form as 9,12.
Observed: 9,21
